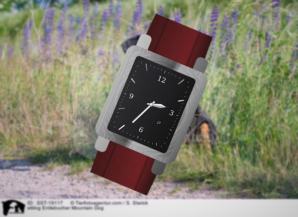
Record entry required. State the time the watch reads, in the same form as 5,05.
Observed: 2,34
